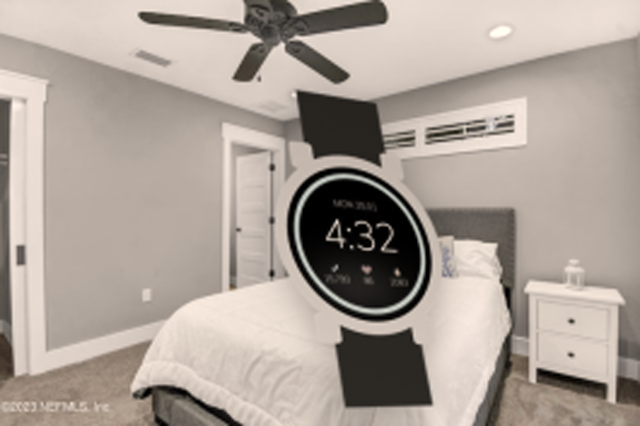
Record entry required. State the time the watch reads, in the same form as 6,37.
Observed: 4,32
